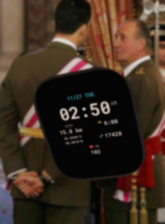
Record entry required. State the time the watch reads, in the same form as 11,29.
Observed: 2,50
